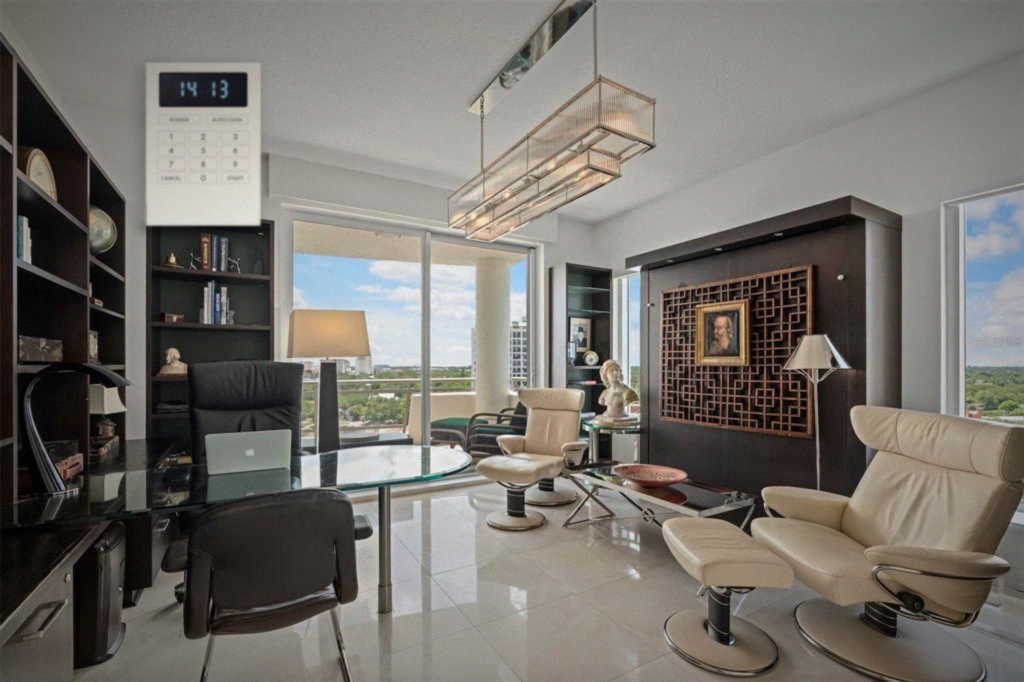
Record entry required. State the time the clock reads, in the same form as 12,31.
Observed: 14,13
